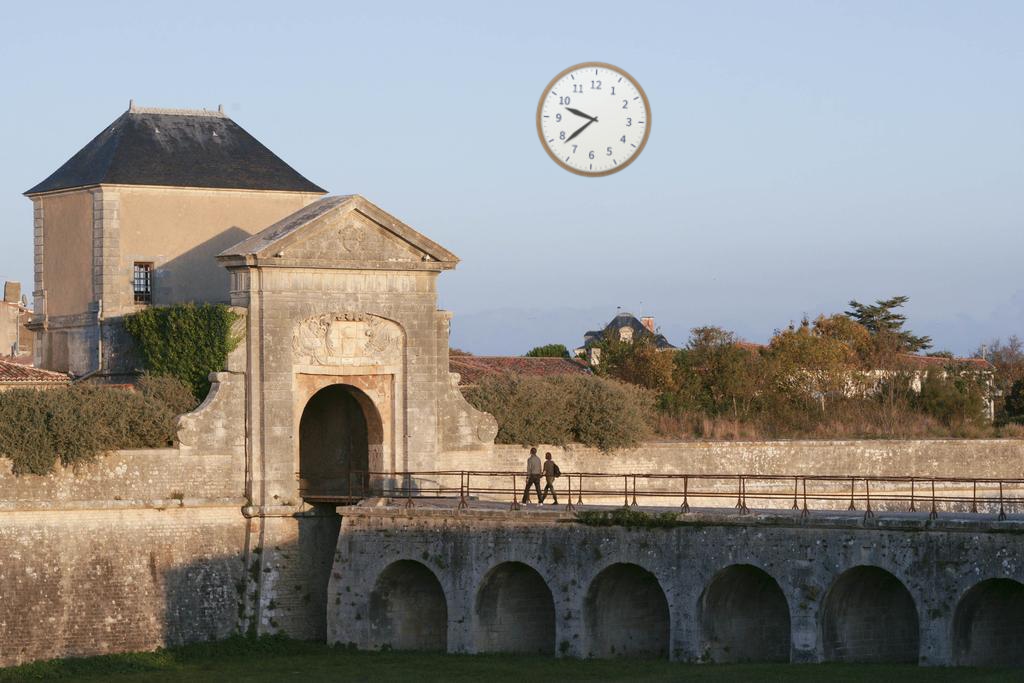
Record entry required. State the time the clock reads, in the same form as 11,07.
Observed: 9,38
